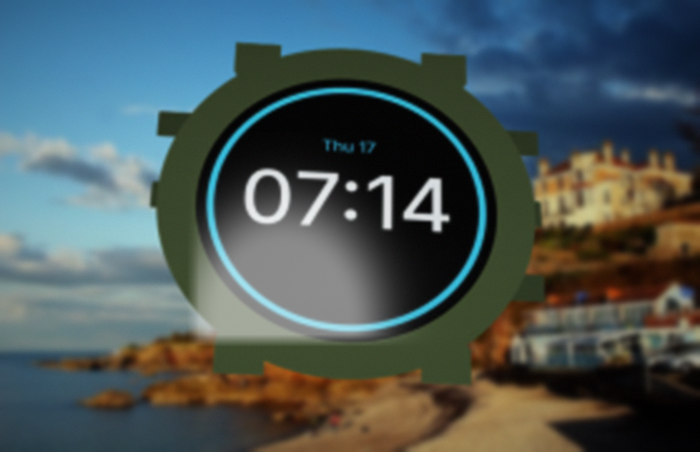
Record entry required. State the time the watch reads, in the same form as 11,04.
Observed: 7,14
